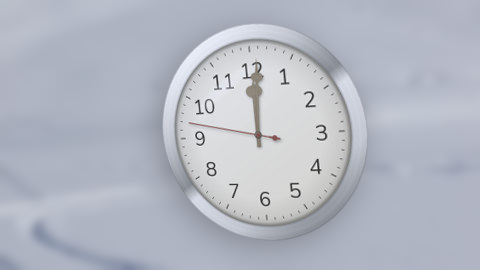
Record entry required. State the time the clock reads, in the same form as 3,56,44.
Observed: 12,00,47
